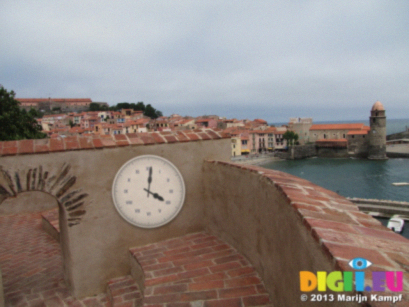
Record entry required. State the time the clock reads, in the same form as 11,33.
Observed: 4,01
